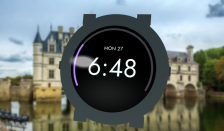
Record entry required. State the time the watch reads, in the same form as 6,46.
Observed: 6,48
